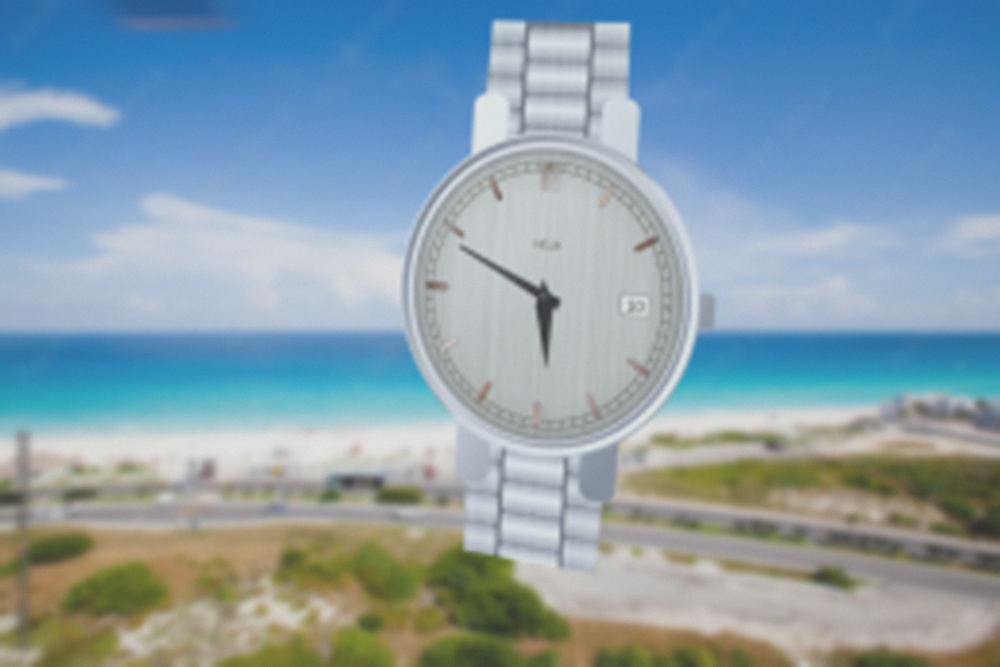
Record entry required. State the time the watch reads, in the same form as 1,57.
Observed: 5,49
